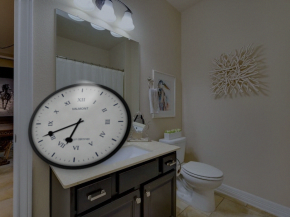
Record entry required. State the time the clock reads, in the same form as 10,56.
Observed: 6,41
